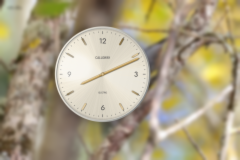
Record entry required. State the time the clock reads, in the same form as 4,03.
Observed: 8,11
